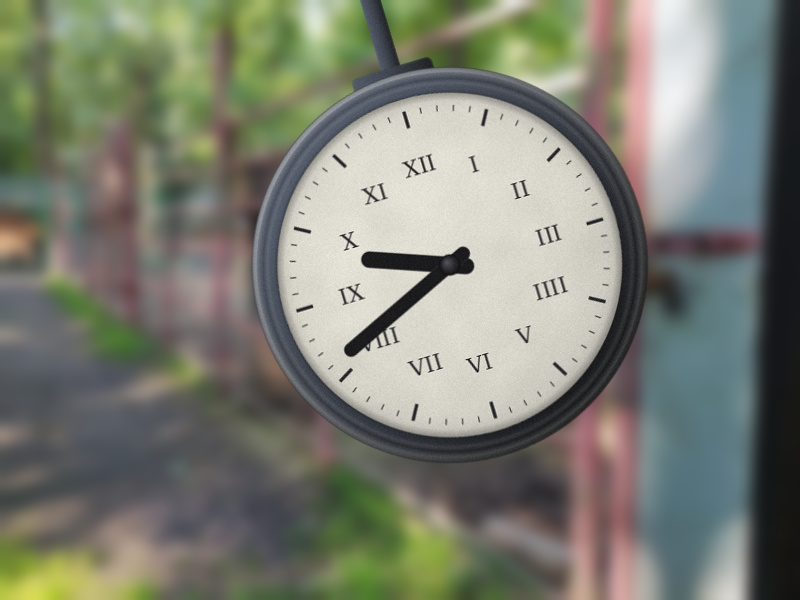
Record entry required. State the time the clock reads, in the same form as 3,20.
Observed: 9,41
